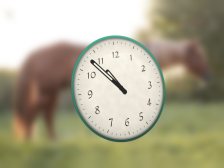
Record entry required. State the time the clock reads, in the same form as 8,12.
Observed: 10,53
